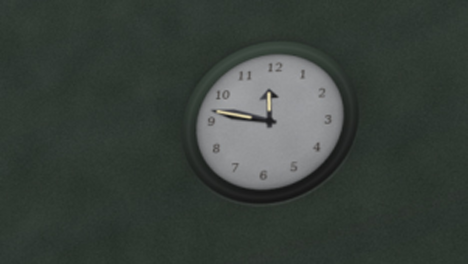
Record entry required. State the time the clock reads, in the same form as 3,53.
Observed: 11,47
